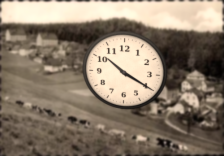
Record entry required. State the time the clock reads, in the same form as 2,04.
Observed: 10,20
